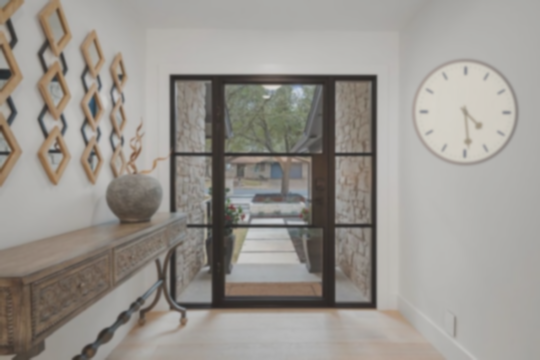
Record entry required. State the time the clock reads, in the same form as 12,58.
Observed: 4,29
